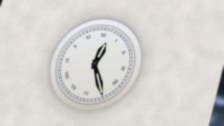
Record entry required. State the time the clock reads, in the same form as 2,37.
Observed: 12,25
